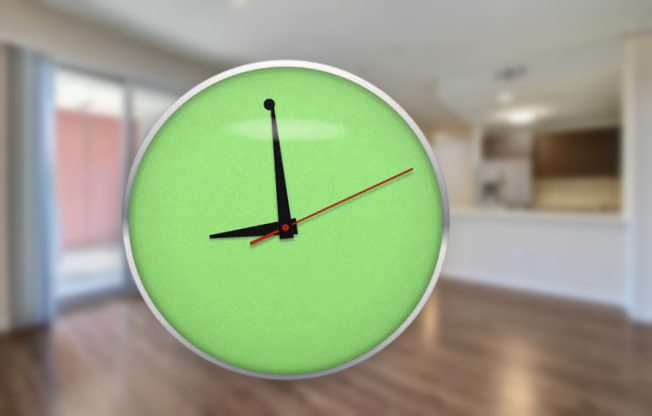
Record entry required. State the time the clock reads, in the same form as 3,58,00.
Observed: 9,00,12
